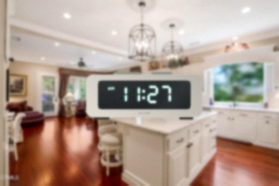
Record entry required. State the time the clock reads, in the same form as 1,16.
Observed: 11,27
